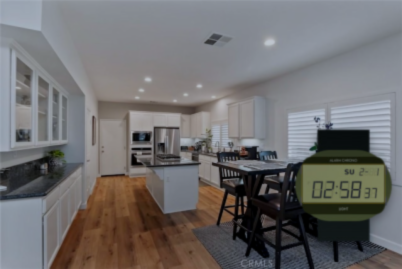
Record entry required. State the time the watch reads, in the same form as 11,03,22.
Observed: 2,58,37
